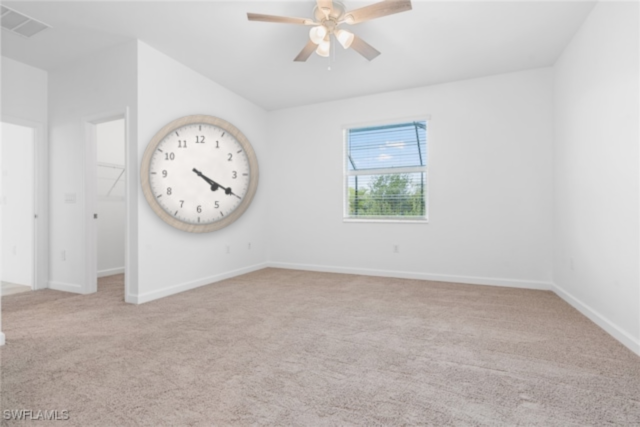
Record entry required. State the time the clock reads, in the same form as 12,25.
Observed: 4,20
